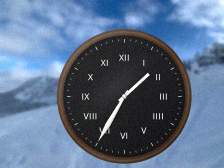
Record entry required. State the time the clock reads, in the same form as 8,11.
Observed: 1,35
